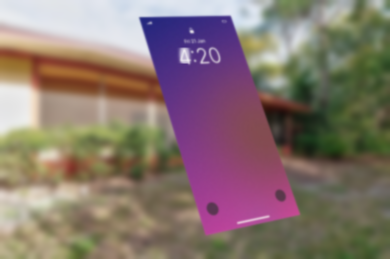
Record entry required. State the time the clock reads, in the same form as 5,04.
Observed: 4,20
